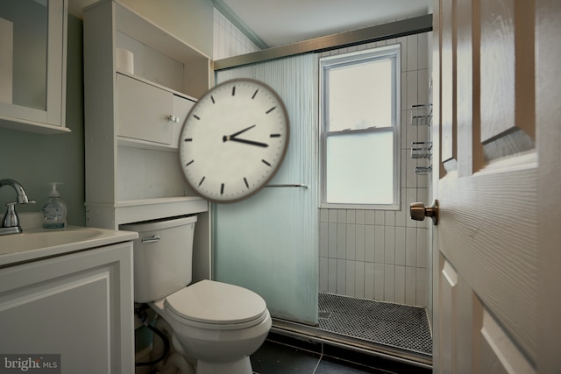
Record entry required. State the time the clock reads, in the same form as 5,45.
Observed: 2,17
